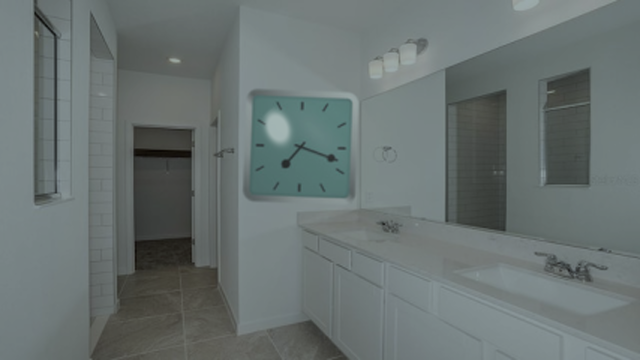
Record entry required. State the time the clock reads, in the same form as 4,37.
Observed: 7,18
